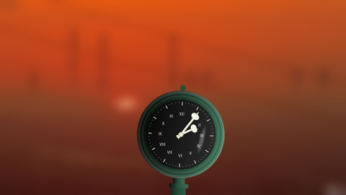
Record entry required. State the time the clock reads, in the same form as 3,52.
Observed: 2,06
